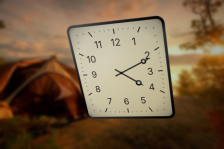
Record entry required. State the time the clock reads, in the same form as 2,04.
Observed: 4,11
